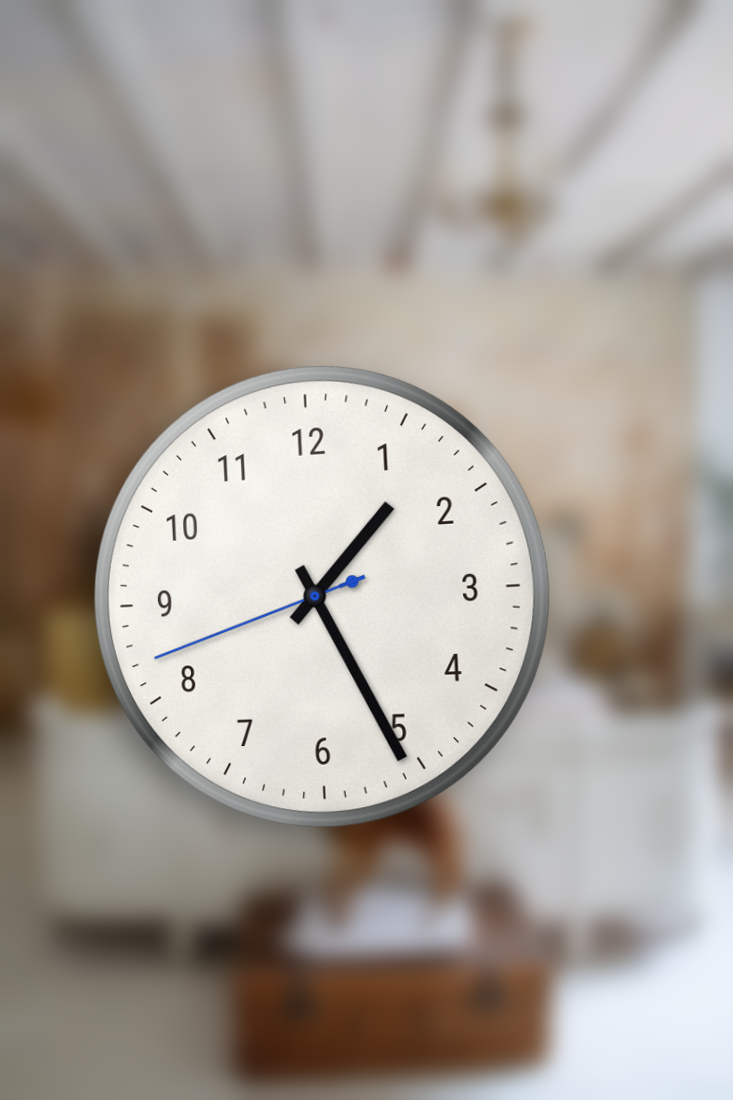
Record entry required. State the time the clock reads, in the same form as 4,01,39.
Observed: 1,25,42
